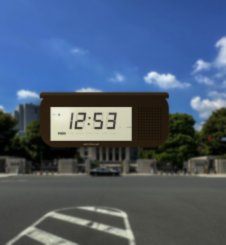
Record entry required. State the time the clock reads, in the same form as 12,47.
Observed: 12,53
